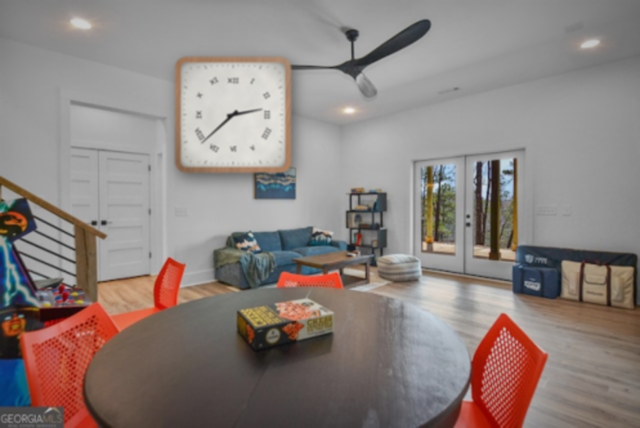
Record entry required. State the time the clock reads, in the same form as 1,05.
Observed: 2,38
